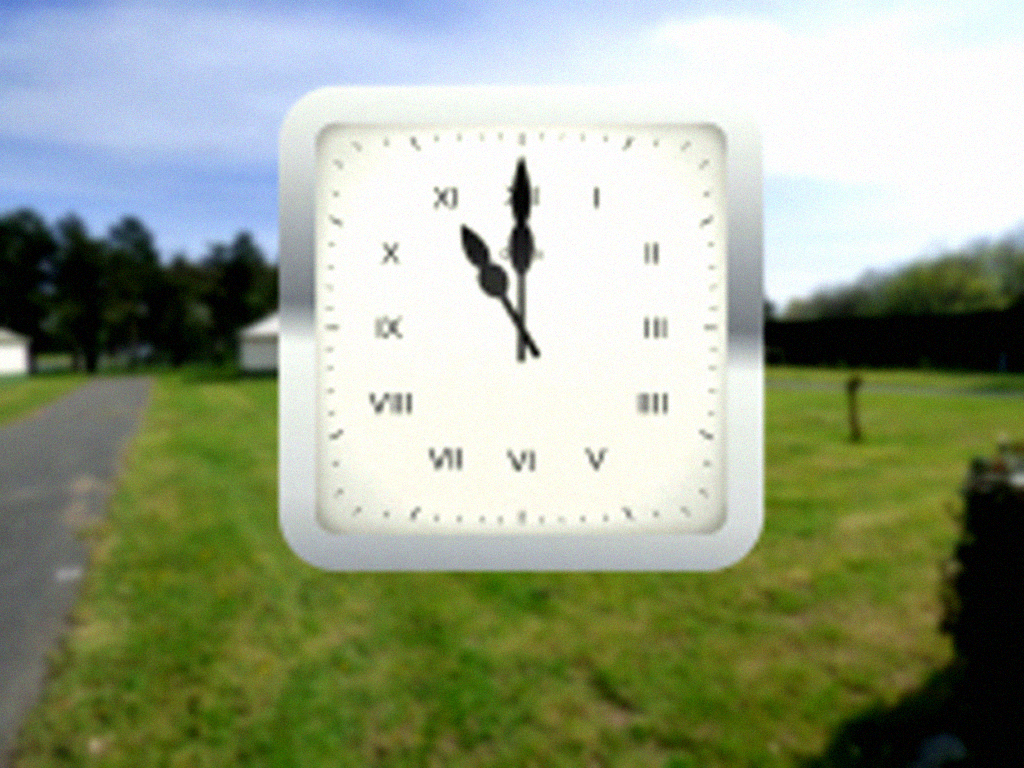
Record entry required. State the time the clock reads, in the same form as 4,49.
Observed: 11,00
